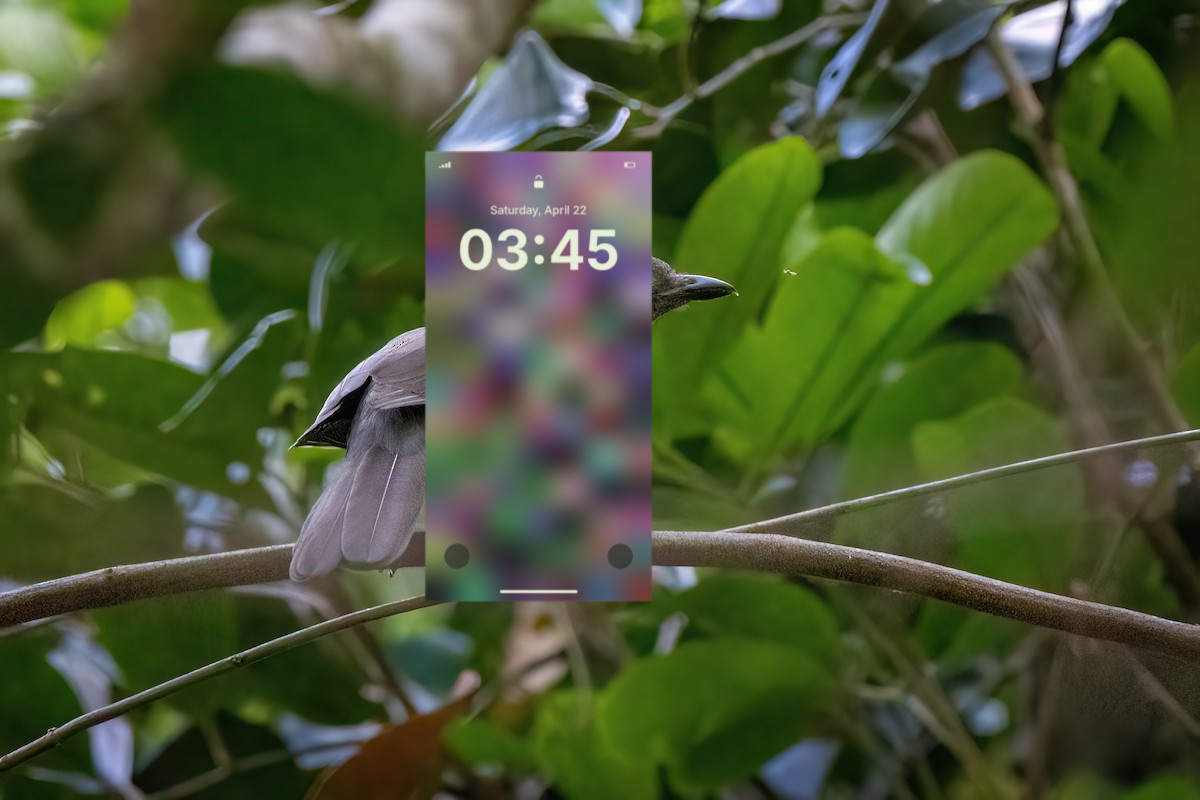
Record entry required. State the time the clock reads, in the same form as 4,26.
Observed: 3,45
